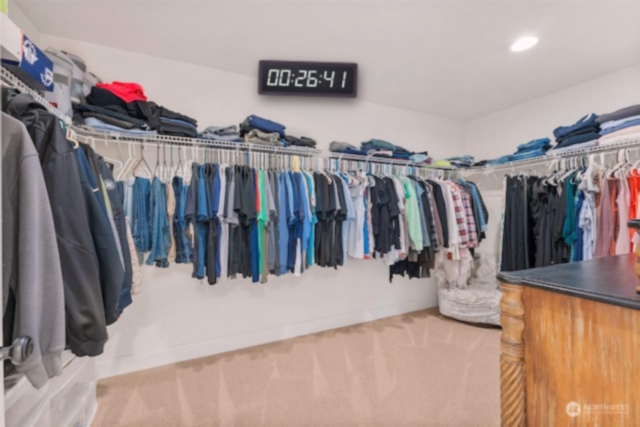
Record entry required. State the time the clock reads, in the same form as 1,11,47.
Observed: 0,26,41
